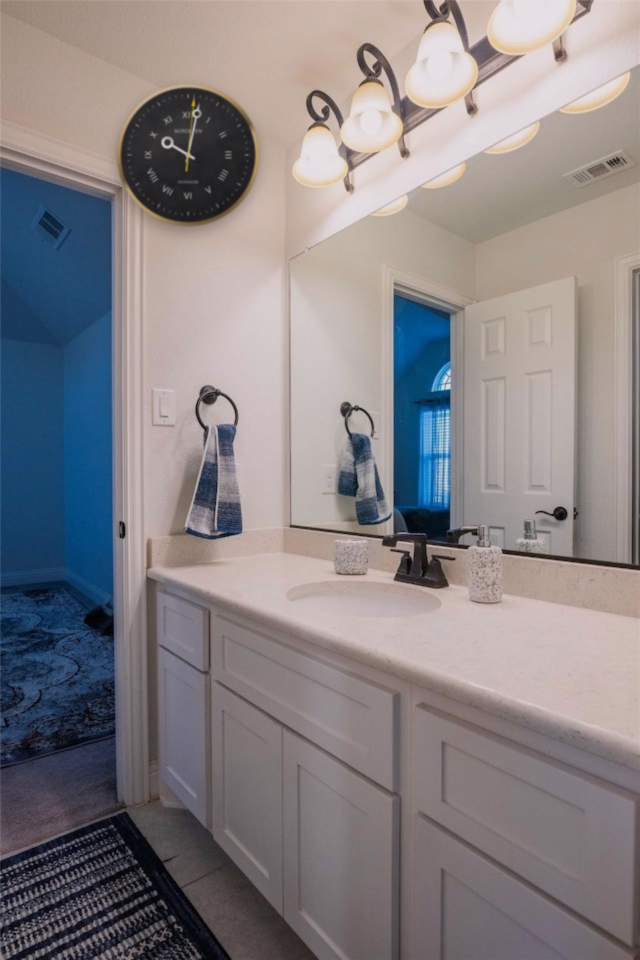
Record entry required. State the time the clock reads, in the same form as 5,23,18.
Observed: 10,02,01
